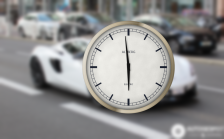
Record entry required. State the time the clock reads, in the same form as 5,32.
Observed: 5,59
